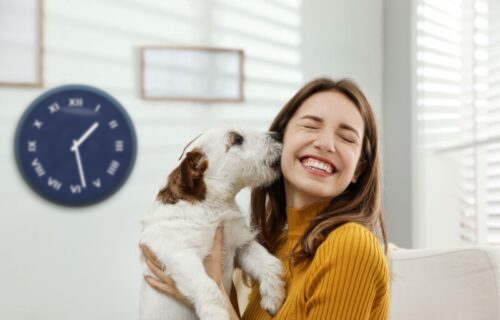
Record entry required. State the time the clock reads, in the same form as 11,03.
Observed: 1,28
